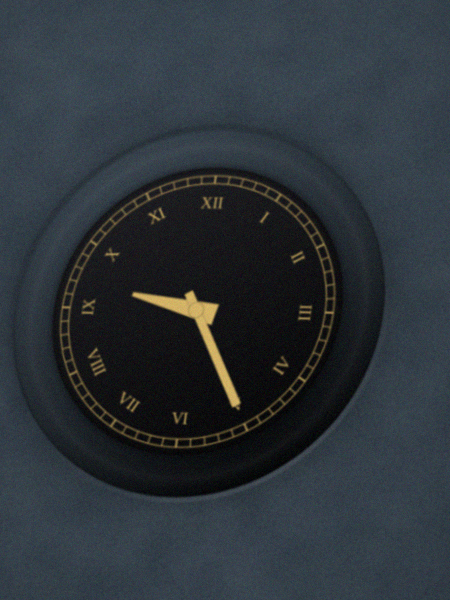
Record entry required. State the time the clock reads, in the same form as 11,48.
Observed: 9,25
